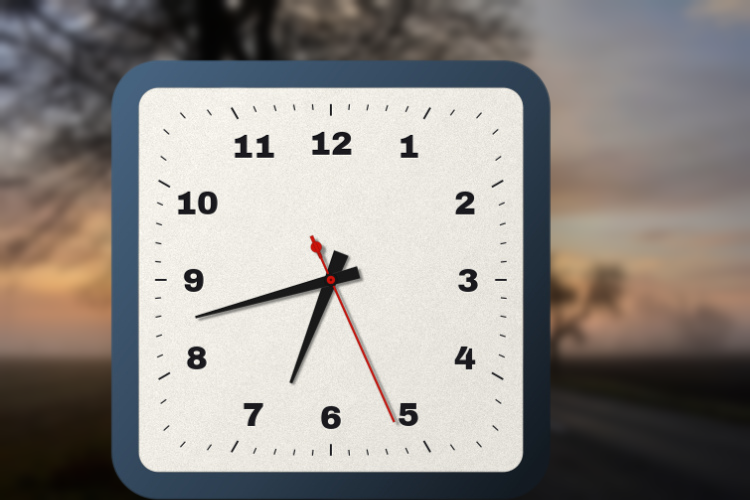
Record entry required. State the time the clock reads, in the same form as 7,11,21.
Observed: 6,42,26
